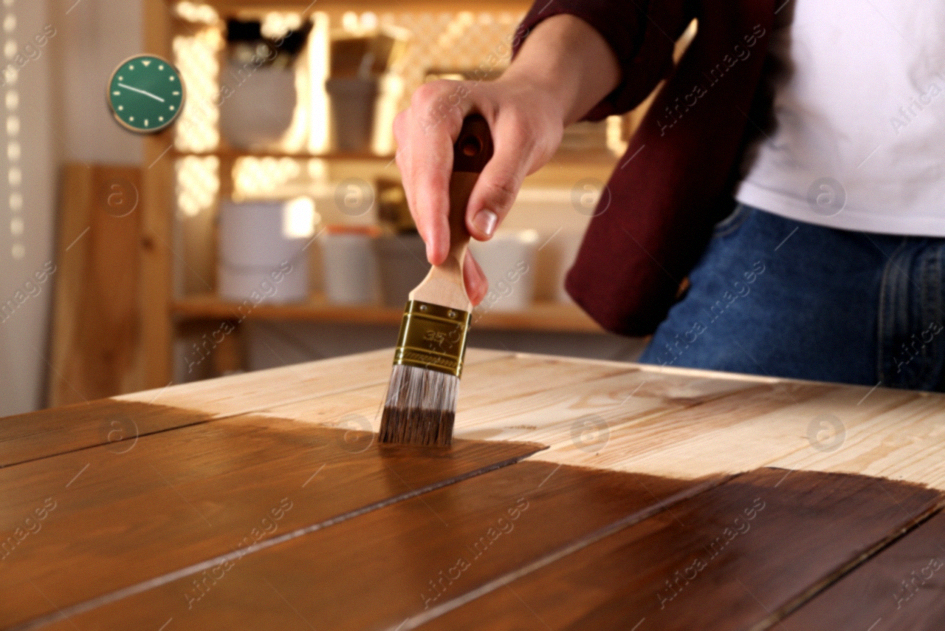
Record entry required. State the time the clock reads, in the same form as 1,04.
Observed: 3,48
